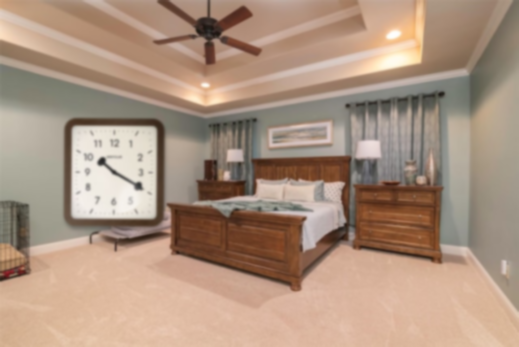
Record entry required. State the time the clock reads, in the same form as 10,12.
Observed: 10,20
